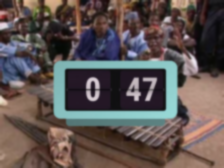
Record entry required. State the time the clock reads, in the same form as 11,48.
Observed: 0,47
